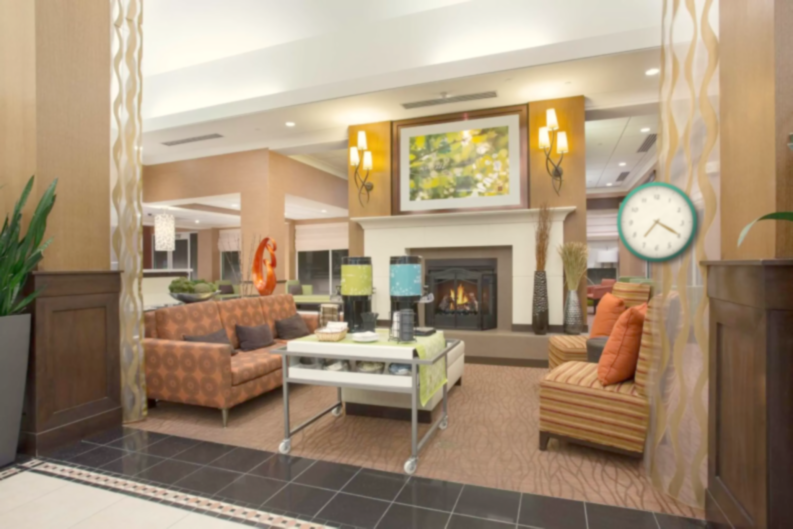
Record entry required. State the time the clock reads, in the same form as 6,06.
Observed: 7,20
